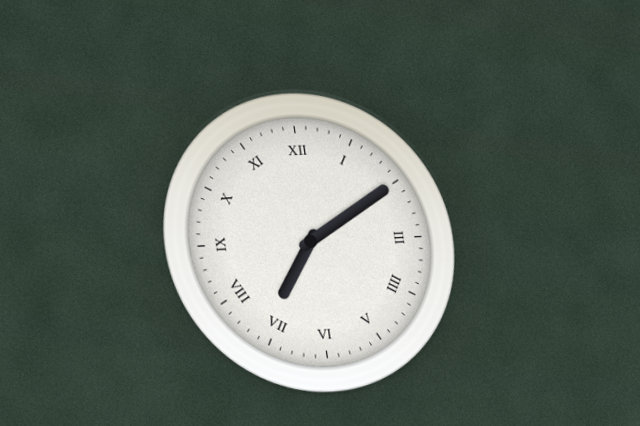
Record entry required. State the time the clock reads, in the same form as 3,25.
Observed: 7,10
